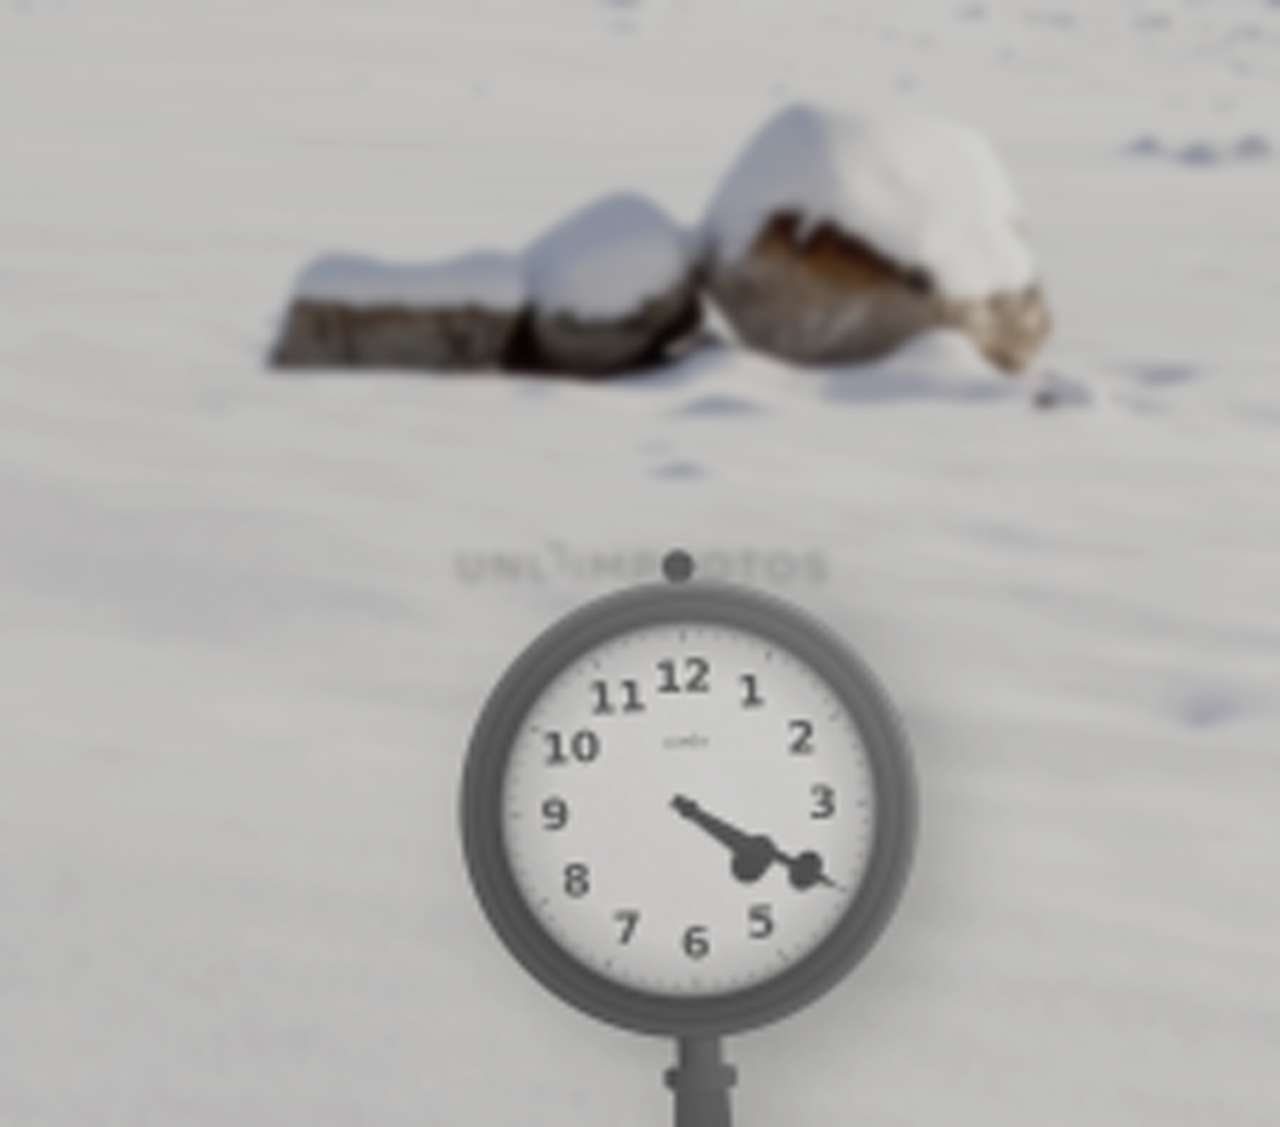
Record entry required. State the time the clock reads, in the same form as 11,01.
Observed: 4,20
